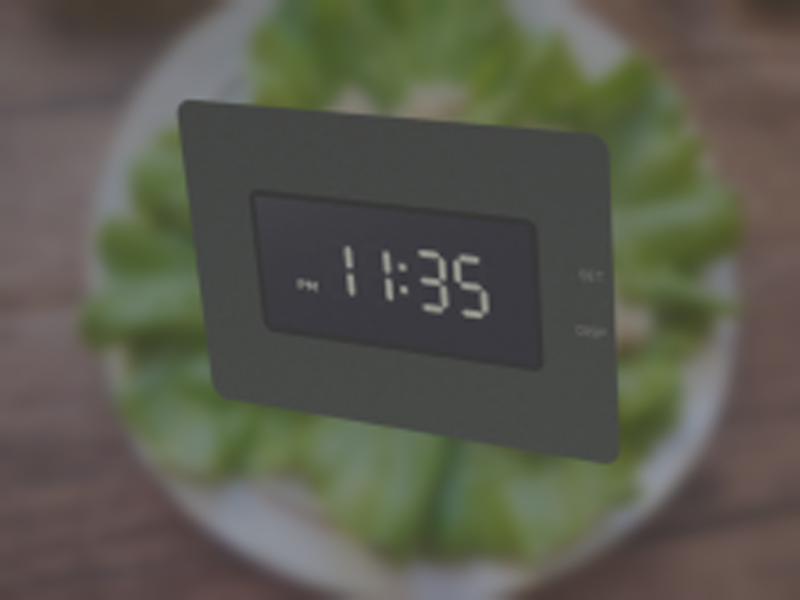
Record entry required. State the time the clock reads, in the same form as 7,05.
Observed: 11,35
